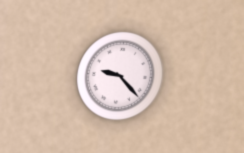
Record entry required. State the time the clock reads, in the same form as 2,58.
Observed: 9,22
